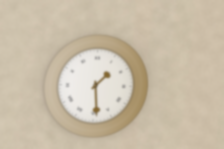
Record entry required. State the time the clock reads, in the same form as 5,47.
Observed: 1,29
